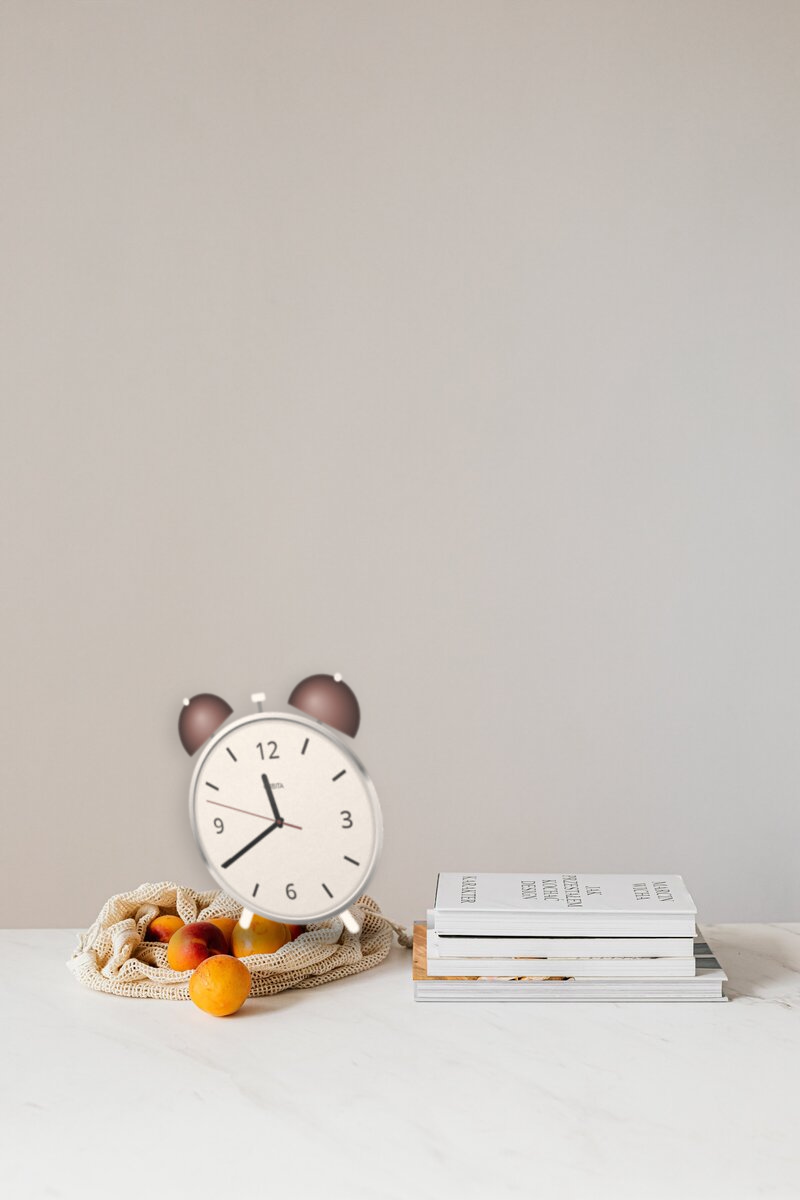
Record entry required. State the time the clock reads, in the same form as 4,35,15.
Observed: 11,39,48
